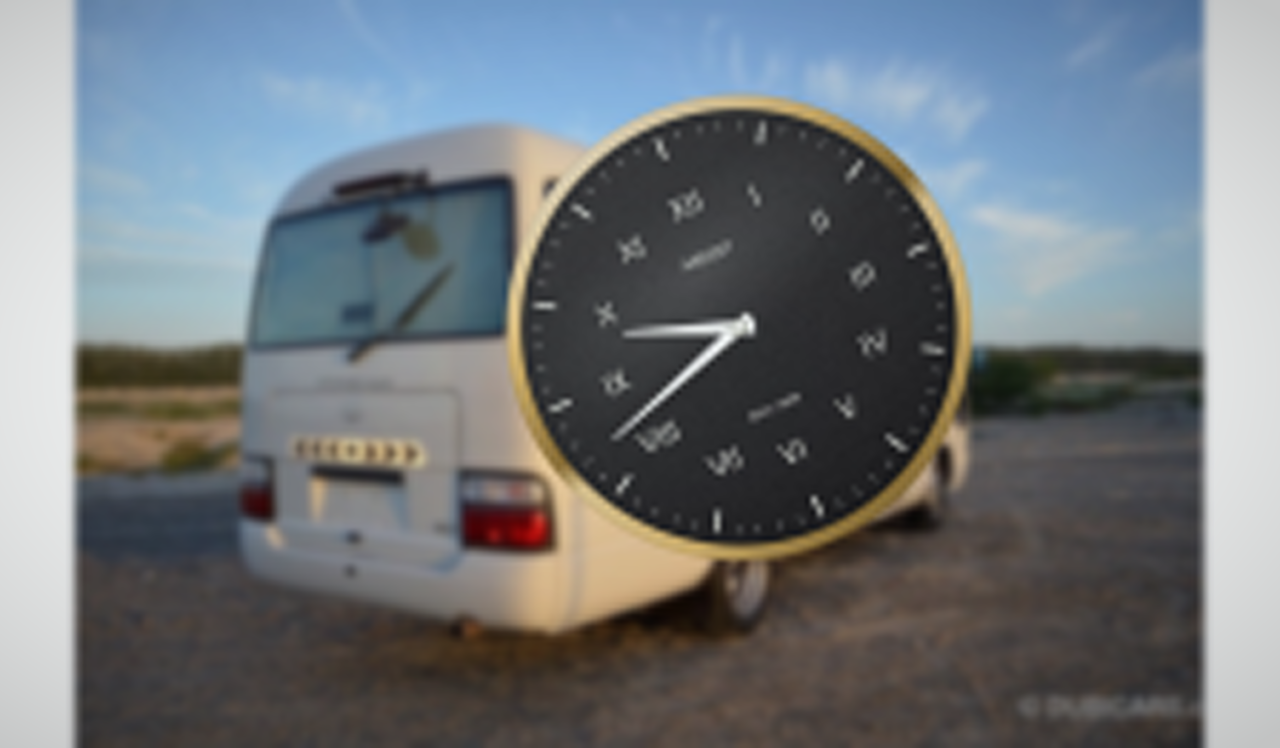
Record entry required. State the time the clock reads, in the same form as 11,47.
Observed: 9,42
